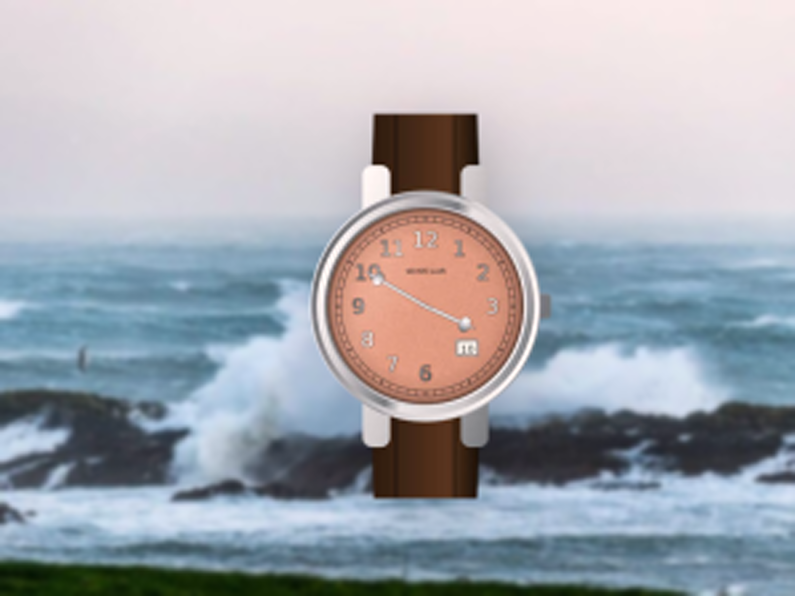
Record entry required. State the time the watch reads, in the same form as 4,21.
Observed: 3,50
